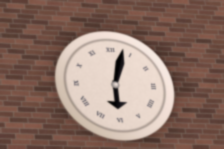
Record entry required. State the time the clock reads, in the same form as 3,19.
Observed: 6,03
